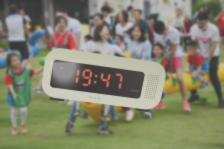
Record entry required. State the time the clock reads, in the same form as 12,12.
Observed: 19,47
